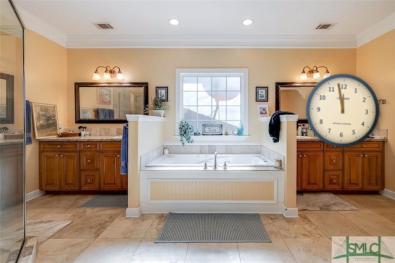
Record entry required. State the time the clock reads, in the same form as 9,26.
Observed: 11,58
